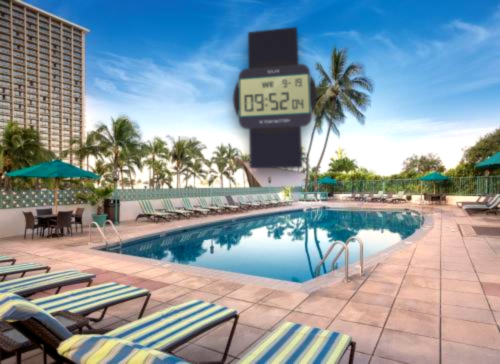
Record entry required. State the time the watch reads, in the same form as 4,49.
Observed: 9,52
